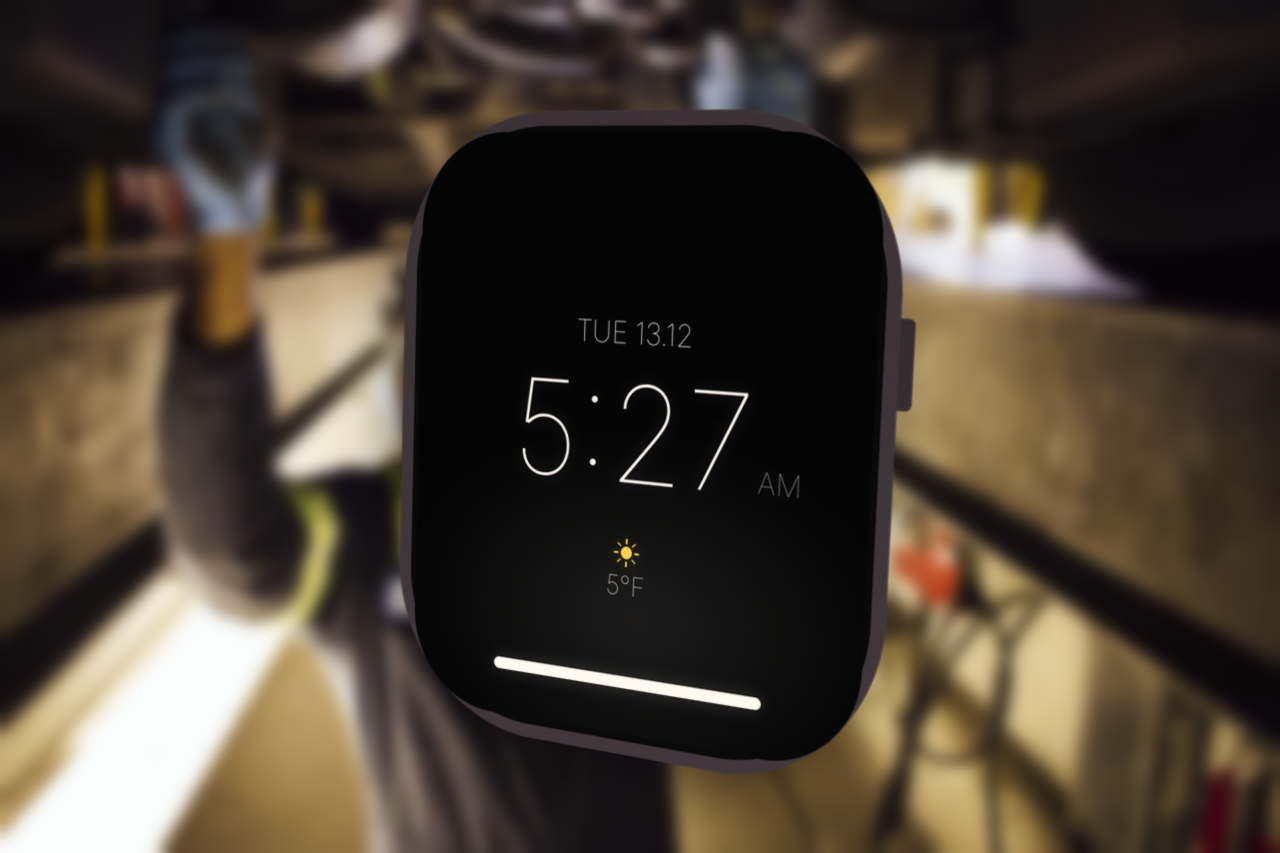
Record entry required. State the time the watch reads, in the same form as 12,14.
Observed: 5,27
